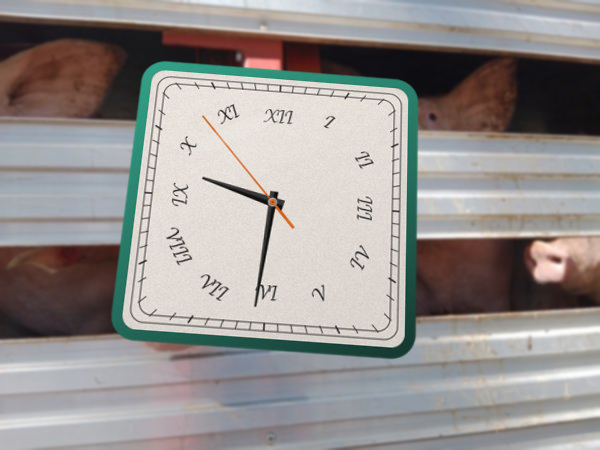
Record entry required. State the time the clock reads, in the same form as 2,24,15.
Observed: 9,30,53
